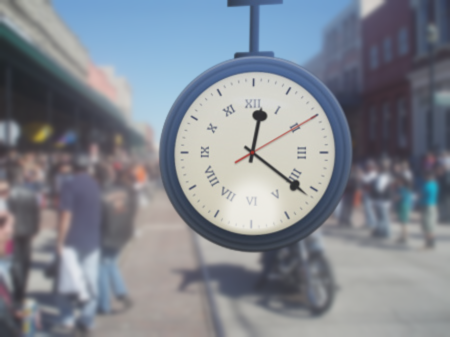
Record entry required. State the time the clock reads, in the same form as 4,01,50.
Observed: 12,21,10
